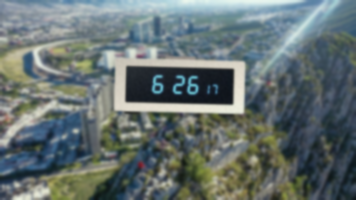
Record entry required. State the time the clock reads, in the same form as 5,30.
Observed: 6,26
